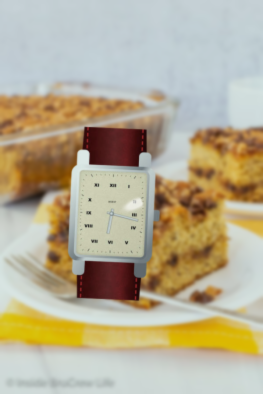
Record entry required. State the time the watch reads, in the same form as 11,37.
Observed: 6,17
